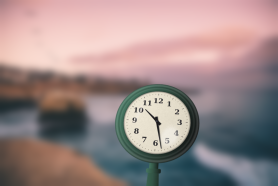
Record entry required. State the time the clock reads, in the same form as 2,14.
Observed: 10,28
